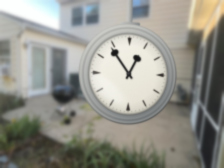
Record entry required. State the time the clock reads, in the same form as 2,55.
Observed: 12,54
